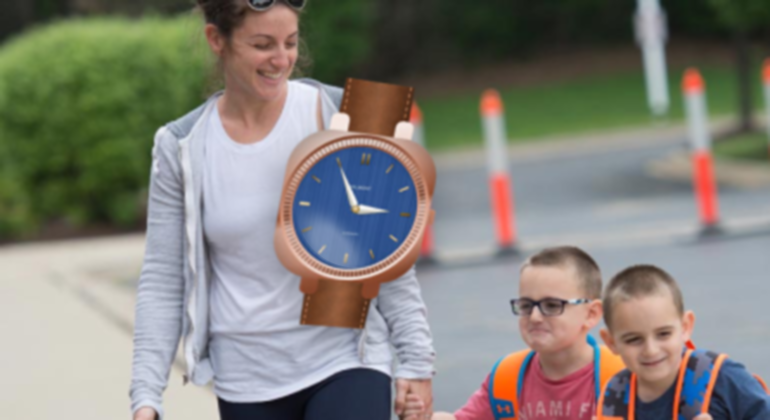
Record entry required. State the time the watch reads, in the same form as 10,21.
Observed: 2,55
